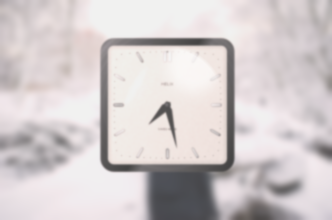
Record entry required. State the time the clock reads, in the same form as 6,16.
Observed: 7,28
